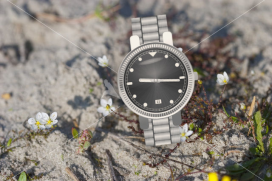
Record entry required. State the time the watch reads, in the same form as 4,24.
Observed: 9,16
